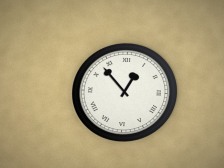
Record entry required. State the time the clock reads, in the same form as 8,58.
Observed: 12,53
